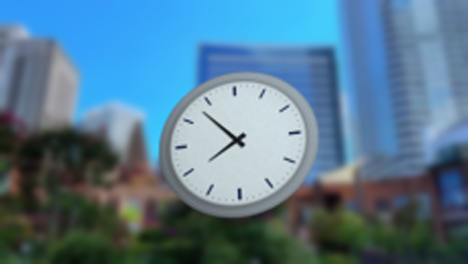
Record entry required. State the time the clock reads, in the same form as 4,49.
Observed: 7,53
